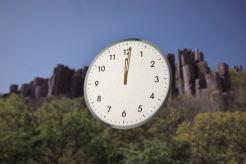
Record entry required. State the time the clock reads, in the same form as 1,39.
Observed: 12,01
